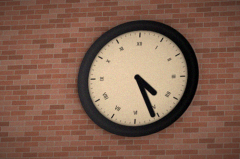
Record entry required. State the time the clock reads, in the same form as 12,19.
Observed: 4,26
